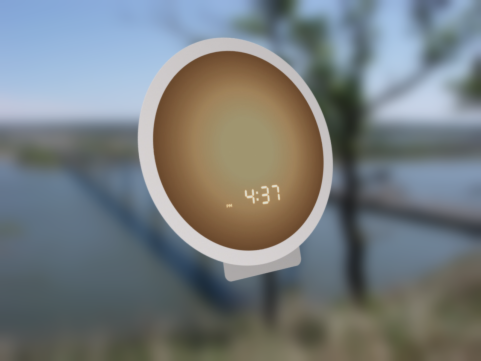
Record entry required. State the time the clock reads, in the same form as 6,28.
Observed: 4,37
